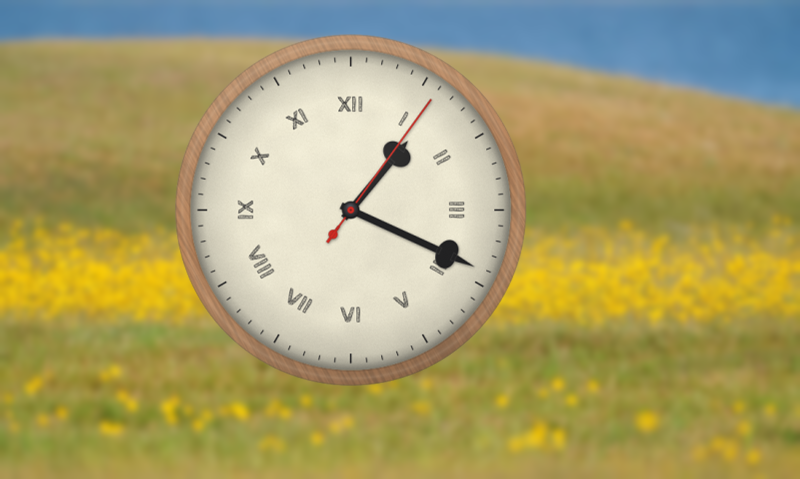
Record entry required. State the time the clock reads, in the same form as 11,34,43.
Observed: 1,19,06
